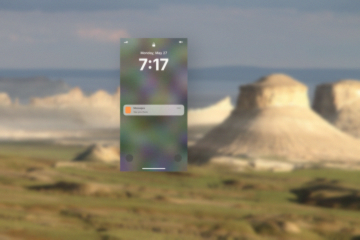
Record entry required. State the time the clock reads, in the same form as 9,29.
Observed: 7,17
